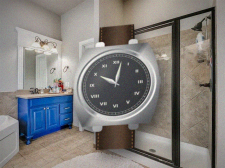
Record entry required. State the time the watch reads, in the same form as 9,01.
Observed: 10,02
